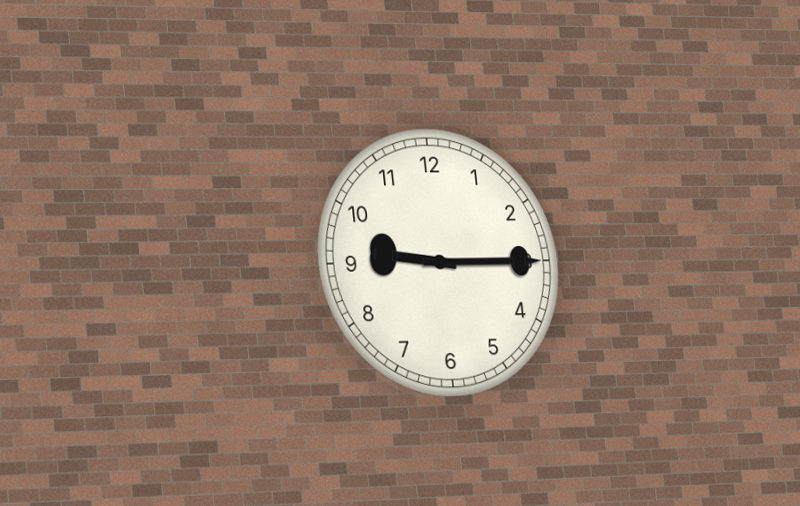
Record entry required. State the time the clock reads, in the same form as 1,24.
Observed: 9,15
